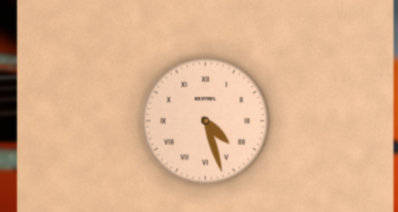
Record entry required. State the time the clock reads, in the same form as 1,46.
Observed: 4,27
